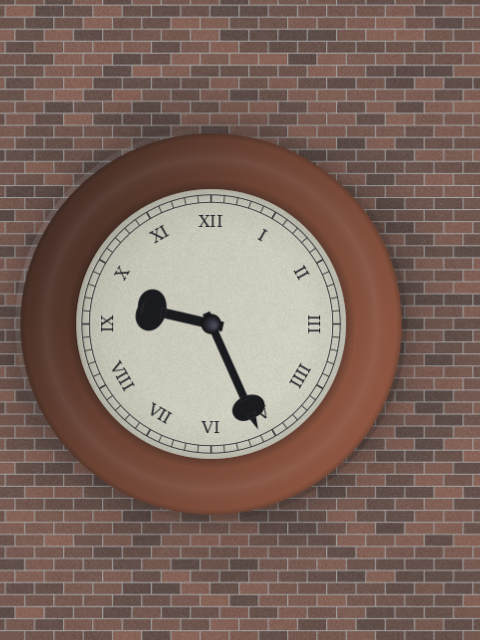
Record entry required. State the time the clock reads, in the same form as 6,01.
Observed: 9,26
